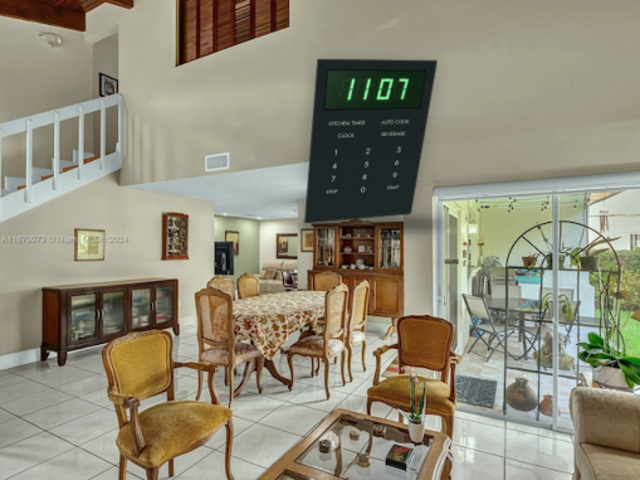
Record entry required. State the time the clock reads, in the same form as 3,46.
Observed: 11,07
